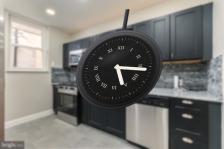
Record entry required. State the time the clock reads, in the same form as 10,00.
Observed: 5,16
